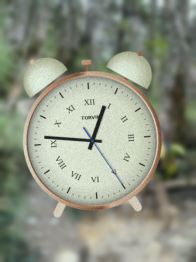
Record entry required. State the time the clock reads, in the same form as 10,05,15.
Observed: 12,46,25
